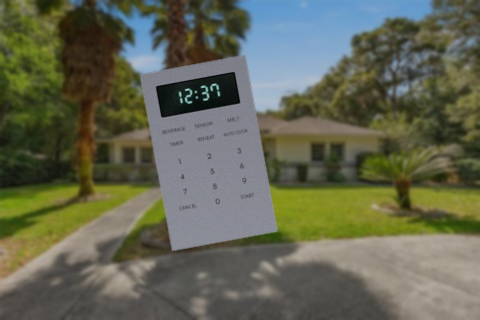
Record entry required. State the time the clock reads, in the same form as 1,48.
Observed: 12,37
